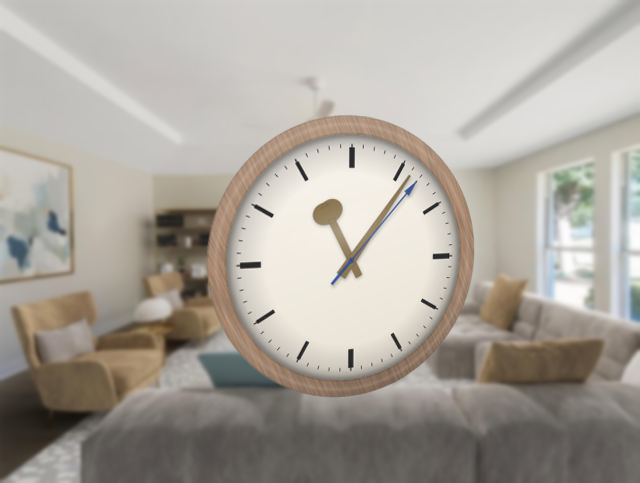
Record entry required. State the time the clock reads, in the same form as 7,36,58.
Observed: 11,06,07
